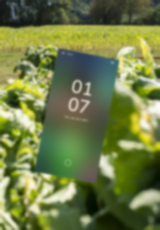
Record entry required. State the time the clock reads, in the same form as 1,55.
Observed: 1,07
